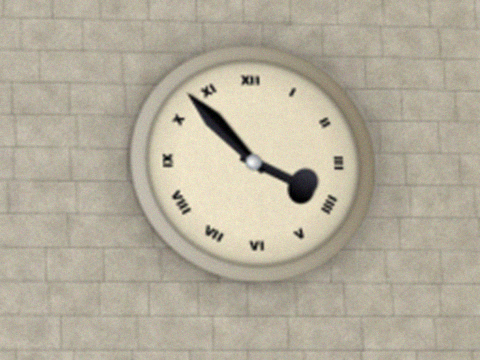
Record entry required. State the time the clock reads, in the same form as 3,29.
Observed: 3,53
